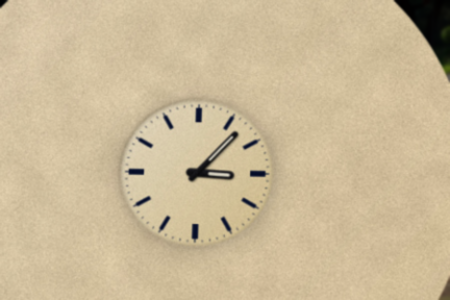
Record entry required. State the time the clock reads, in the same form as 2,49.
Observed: 3,07
